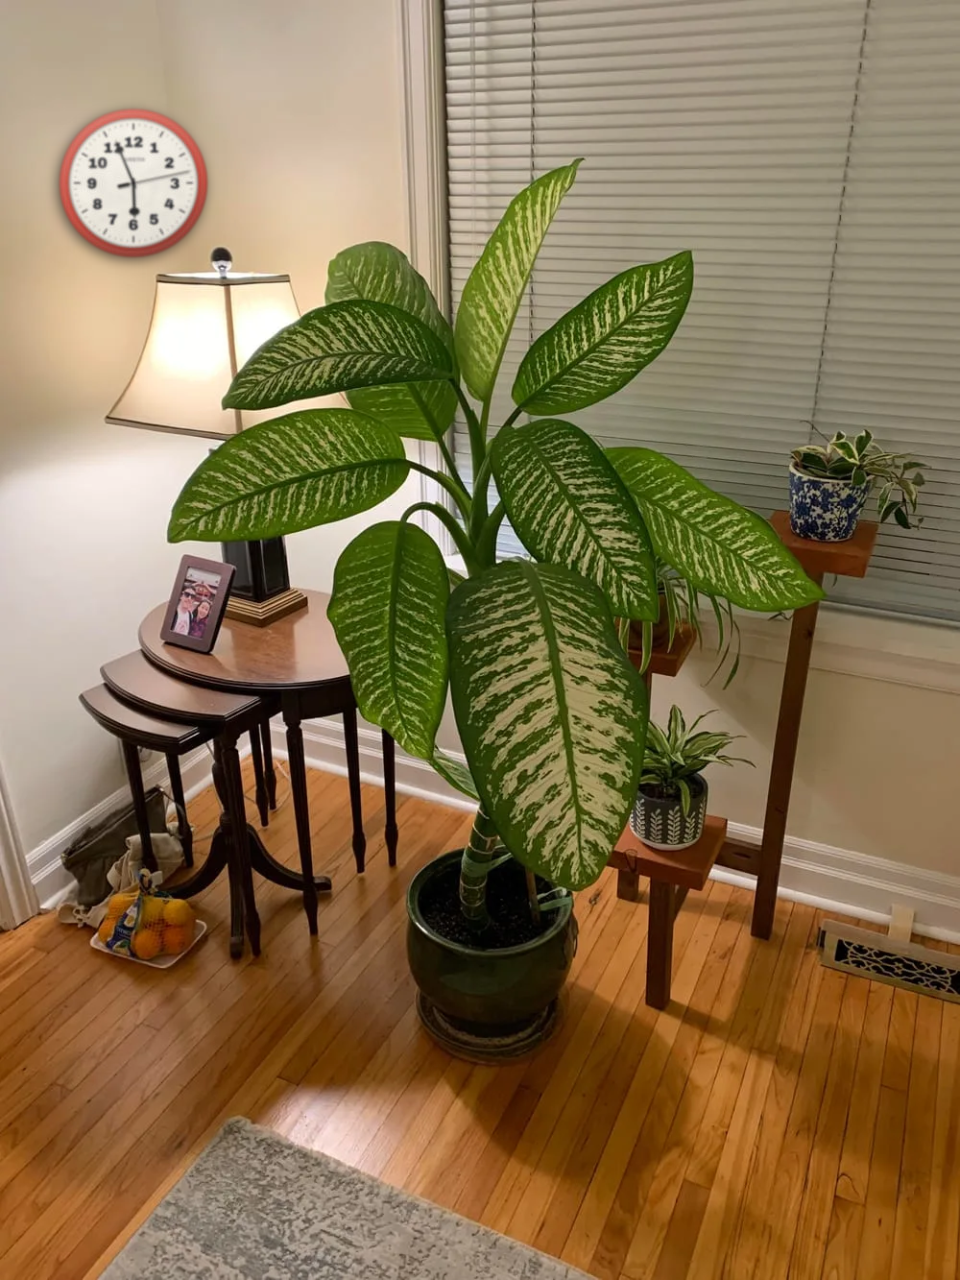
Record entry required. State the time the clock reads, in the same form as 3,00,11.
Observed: 5,56,13
